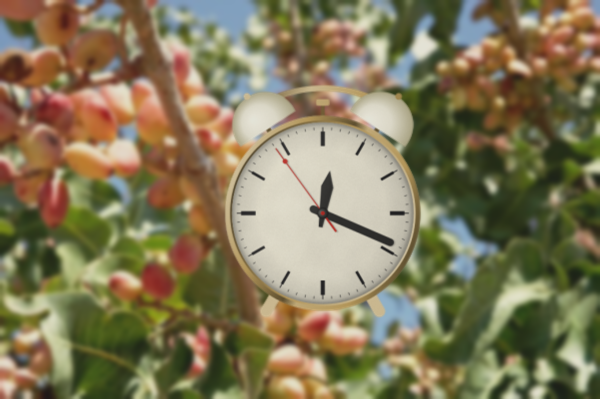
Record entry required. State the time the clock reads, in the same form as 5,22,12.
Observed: 12,18,54
